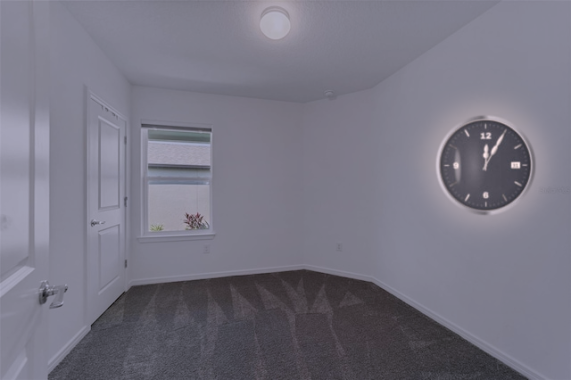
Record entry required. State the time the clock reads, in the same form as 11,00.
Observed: 12,05
